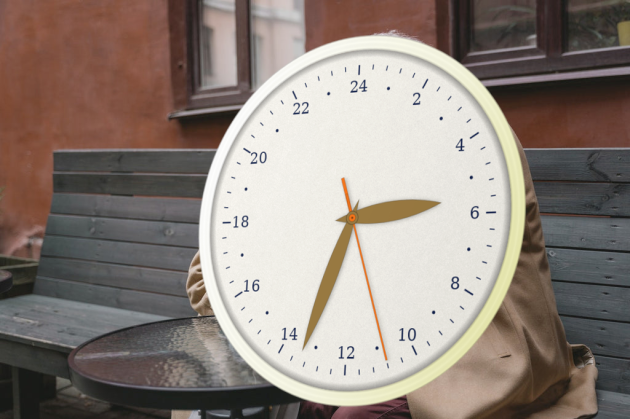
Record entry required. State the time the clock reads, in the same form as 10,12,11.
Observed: 5,33,27
